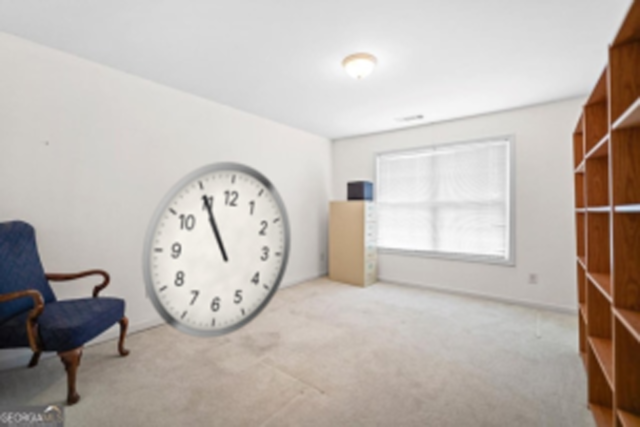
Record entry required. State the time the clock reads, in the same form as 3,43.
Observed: 10,55
